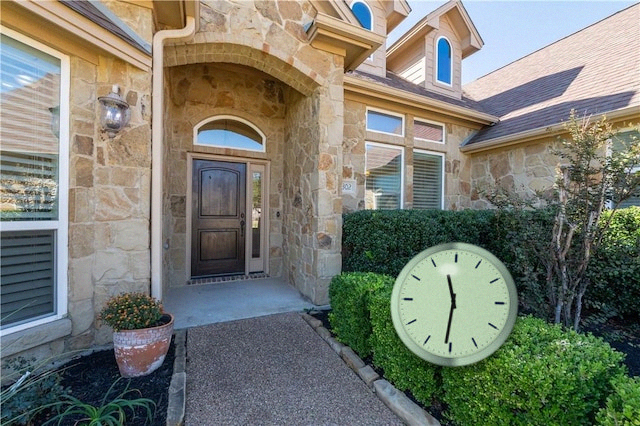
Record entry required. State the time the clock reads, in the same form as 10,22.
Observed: 11,31
